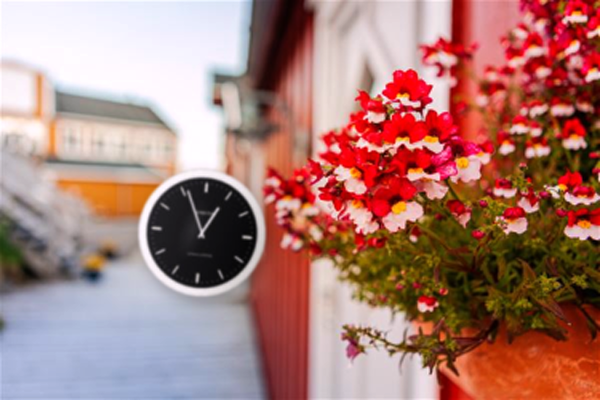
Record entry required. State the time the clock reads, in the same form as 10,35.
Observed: 12,56
